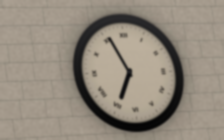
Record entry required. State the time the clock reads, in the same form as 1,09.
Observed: 6,56
